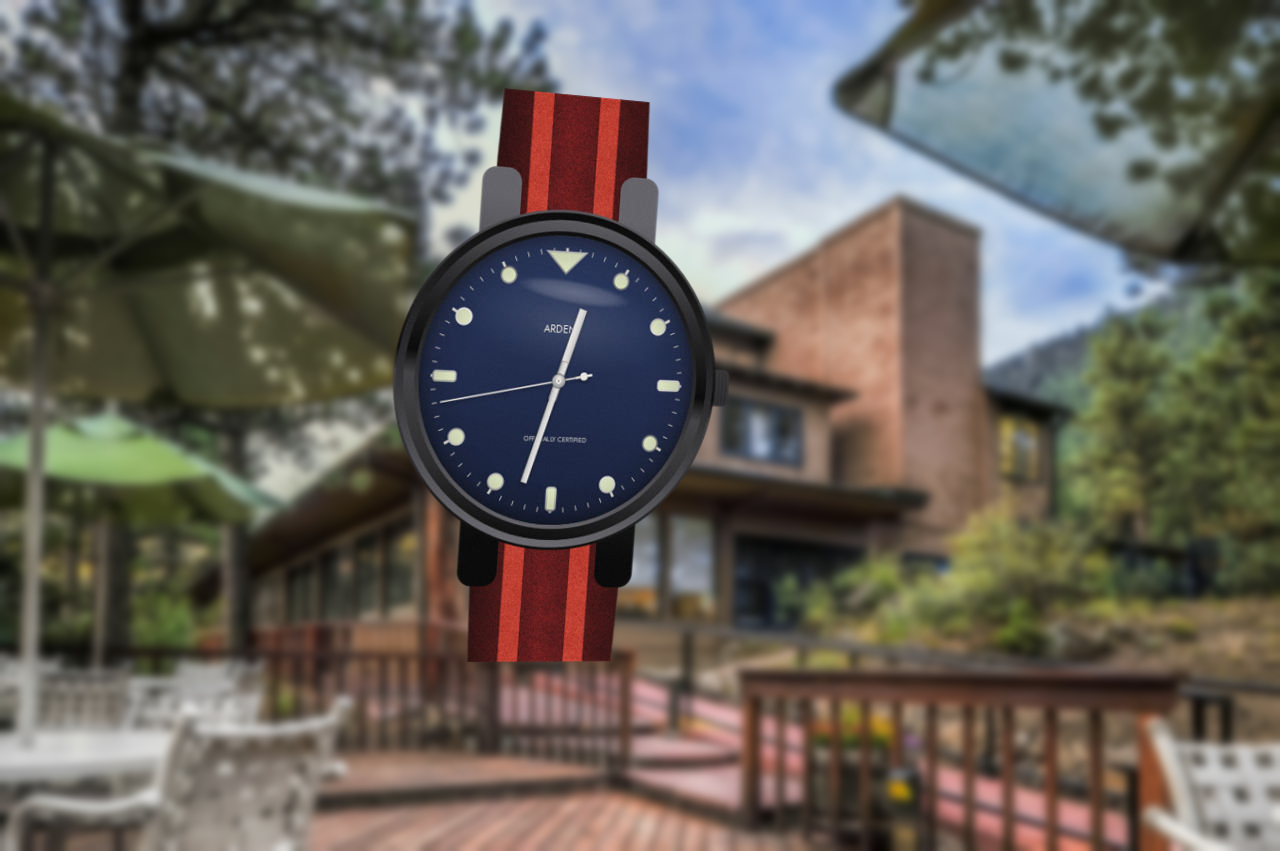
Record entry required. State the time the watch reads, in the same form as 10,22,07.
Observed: 12,32,43
